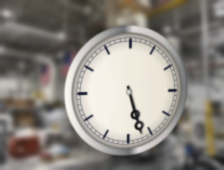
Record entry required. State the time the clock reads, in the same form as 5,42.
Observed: 5,27
